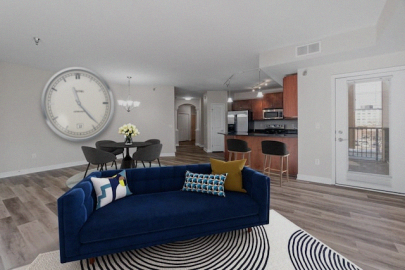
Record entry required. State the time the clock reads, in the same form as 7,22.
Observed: 11,23
